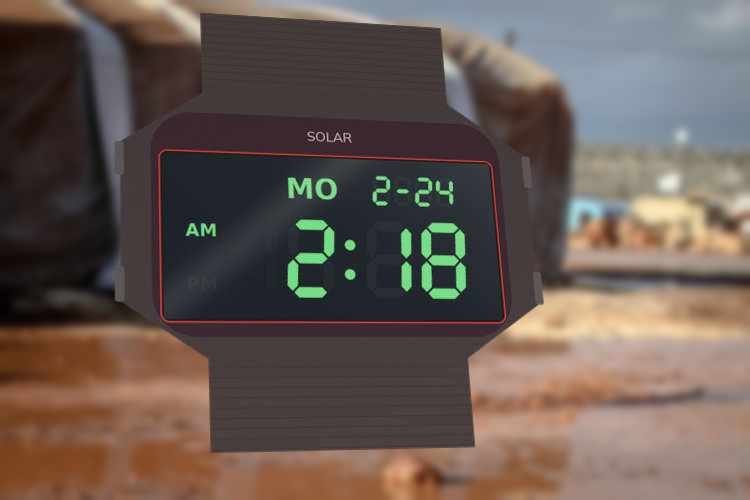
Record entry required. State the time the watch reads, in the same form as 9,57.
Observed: 2,18
